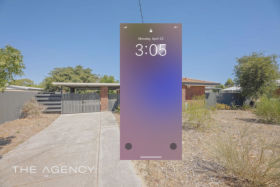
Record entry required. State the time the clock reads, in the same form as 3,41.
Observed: 3,05
